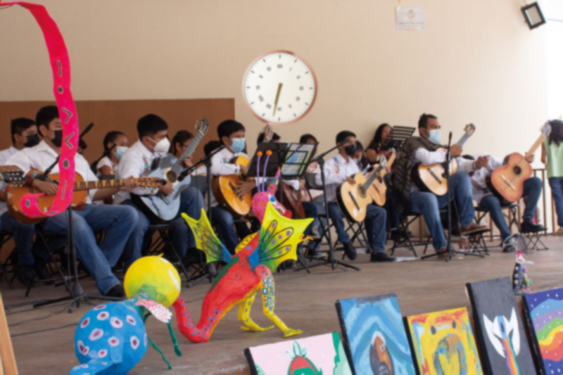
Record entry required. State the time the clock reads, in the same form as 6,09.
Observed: 6,32
